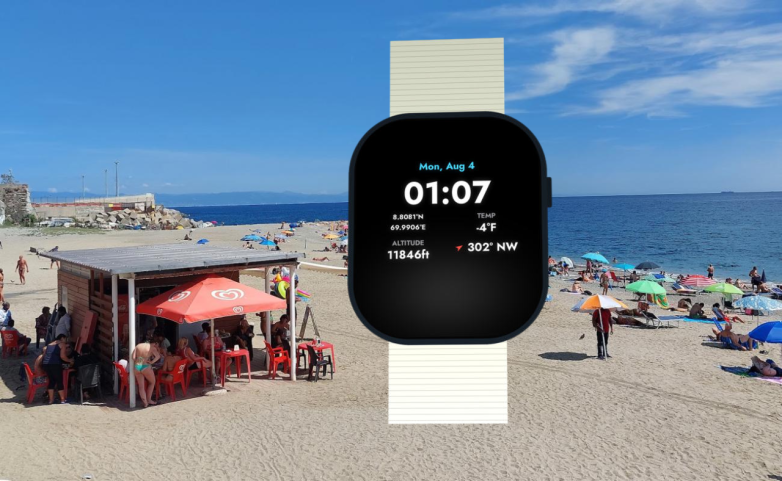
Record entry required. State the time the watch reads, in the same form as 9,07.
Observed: 1,07
